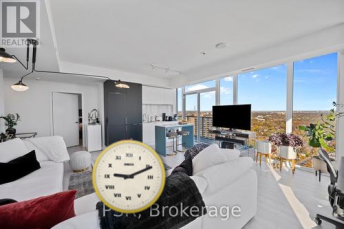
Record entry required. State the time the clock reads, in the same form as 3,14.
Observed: 9,11
